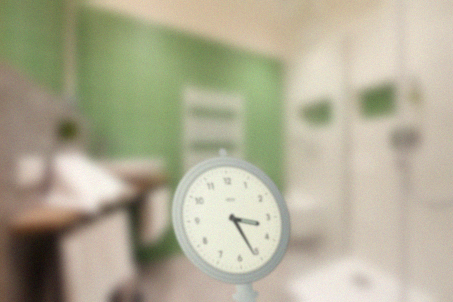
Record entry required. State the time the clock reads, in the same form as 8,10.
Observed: 3,26
